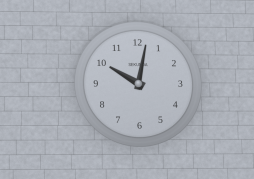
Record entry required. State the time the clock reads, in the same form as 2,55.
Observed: 10,02
